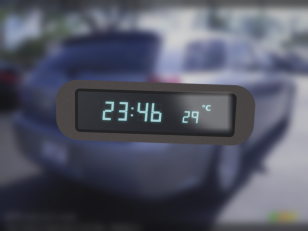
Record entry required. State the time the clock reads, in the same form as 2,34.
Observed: 23,46
